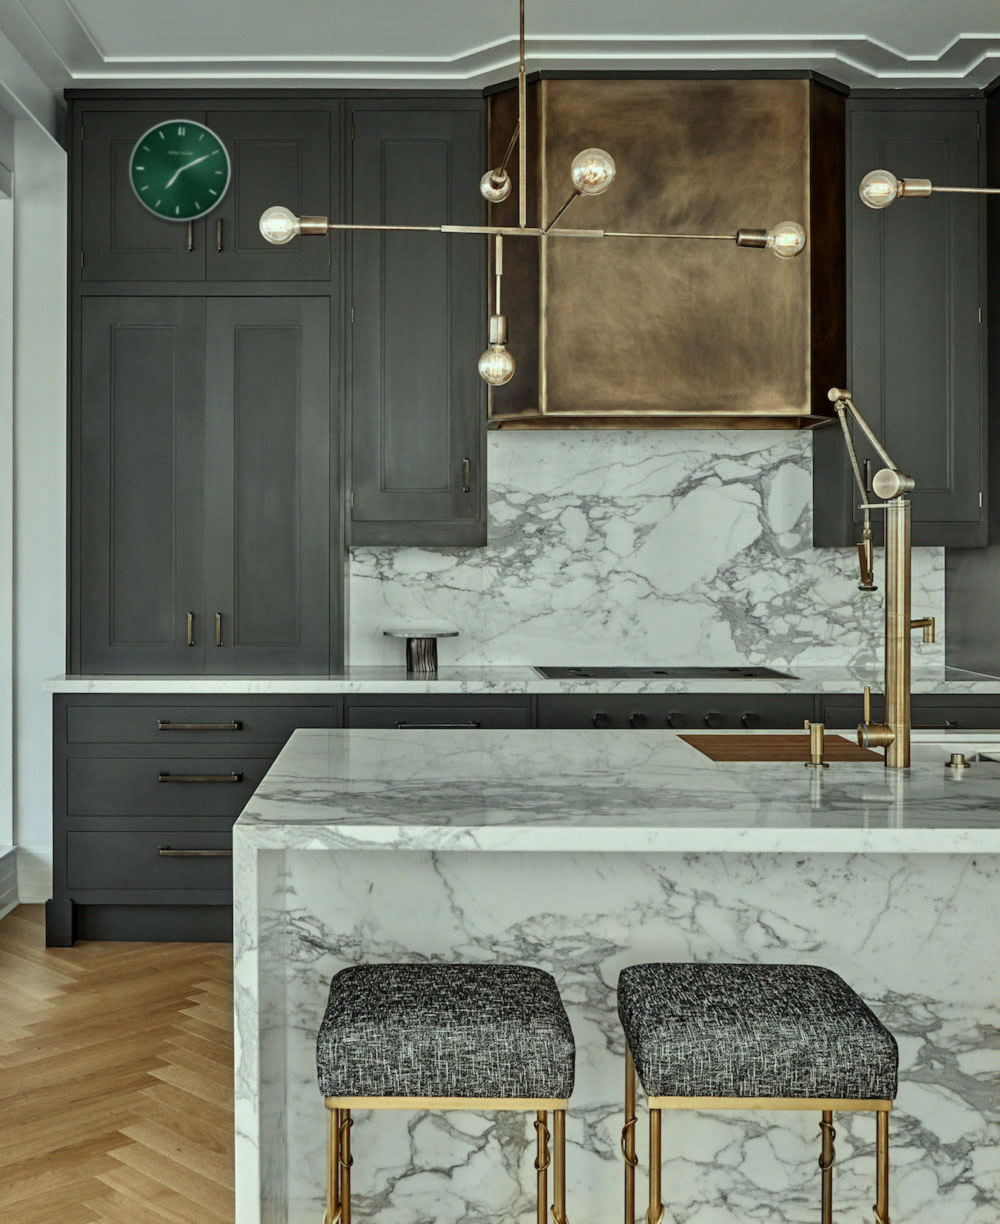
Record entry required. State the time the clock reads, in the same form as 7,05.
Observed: 7,10
